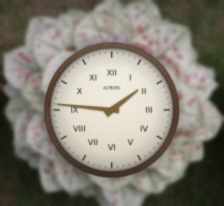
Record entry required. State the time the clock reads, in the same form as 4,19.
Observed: 1,46
